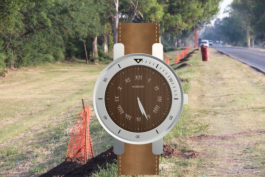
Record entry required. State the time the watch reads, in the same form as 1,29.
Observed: 5,26
